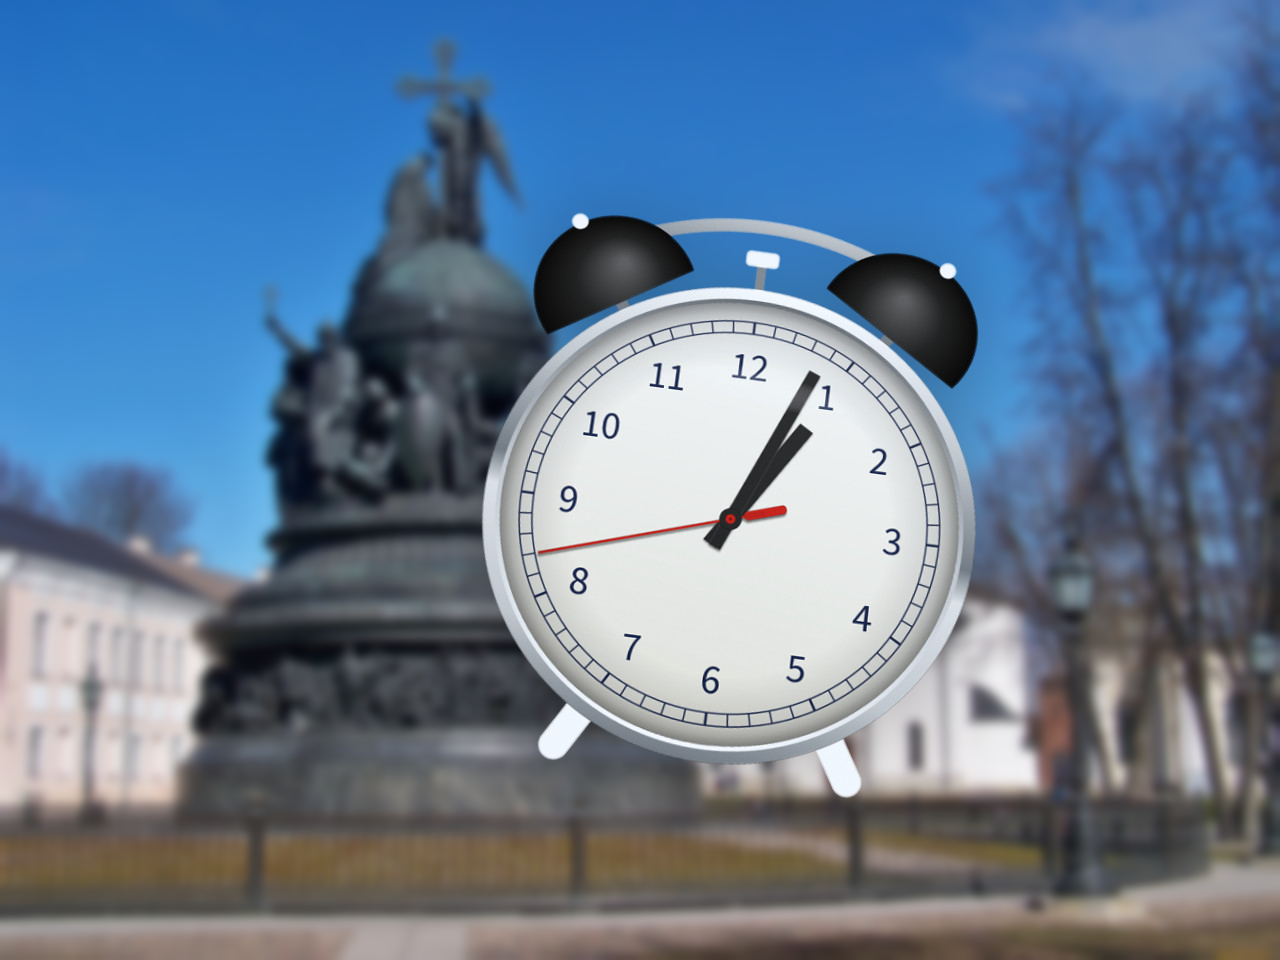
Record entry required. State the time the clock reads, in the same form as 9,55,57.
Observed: 1,03,42
